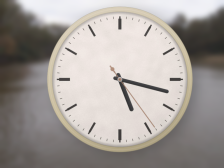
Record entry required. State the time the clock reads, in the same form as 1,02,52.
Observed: 5,17,24
